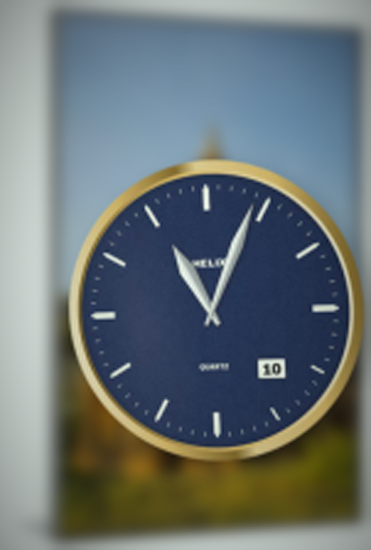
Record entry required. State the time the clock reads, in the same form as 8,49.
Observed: 11,04
